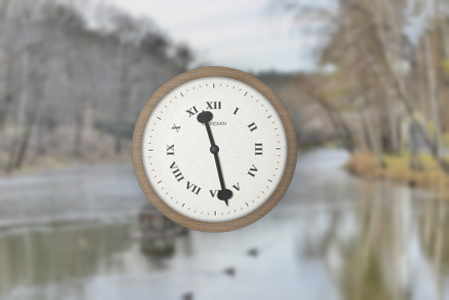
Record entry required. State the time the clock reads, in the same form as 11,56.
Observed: 11,28
